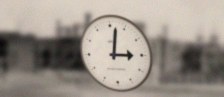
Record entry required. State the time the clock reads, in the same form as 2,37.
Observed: 3,02
